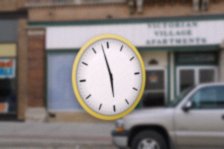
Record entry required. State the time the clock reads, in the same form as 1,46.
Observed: 5,58
